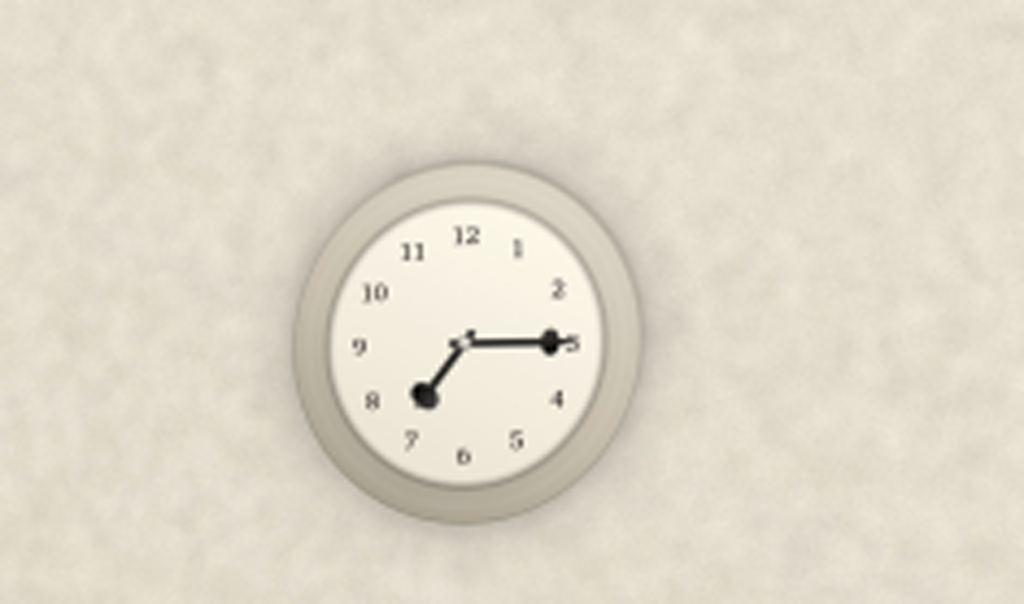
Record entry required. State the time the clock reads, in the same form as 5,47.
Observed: 7,15
